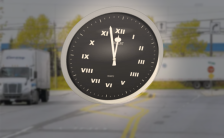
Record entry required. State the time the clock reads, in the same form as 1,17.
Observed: 11,57
